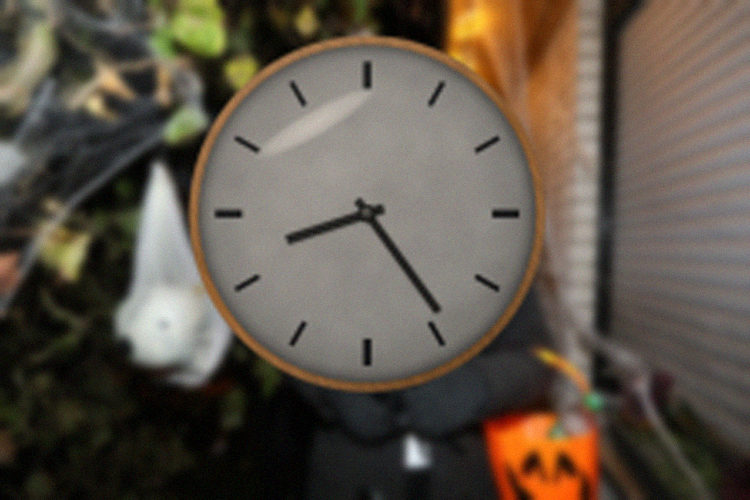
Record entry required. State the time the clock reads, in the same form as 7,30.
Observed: 8,24
